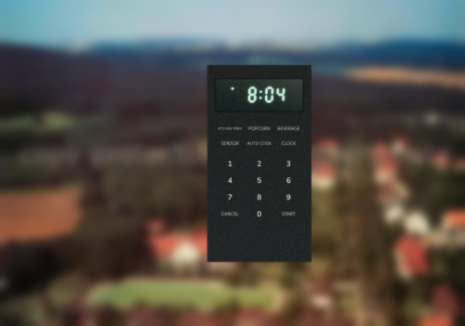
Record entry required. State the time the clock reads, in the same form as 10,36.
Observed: 8,04
